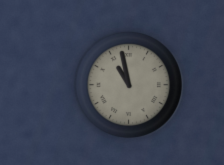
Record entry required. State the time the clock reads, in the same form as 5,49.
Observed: 10,58
